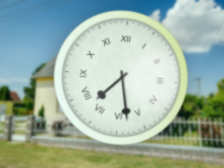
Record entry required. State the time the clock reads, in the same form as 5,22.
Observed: 7,28
